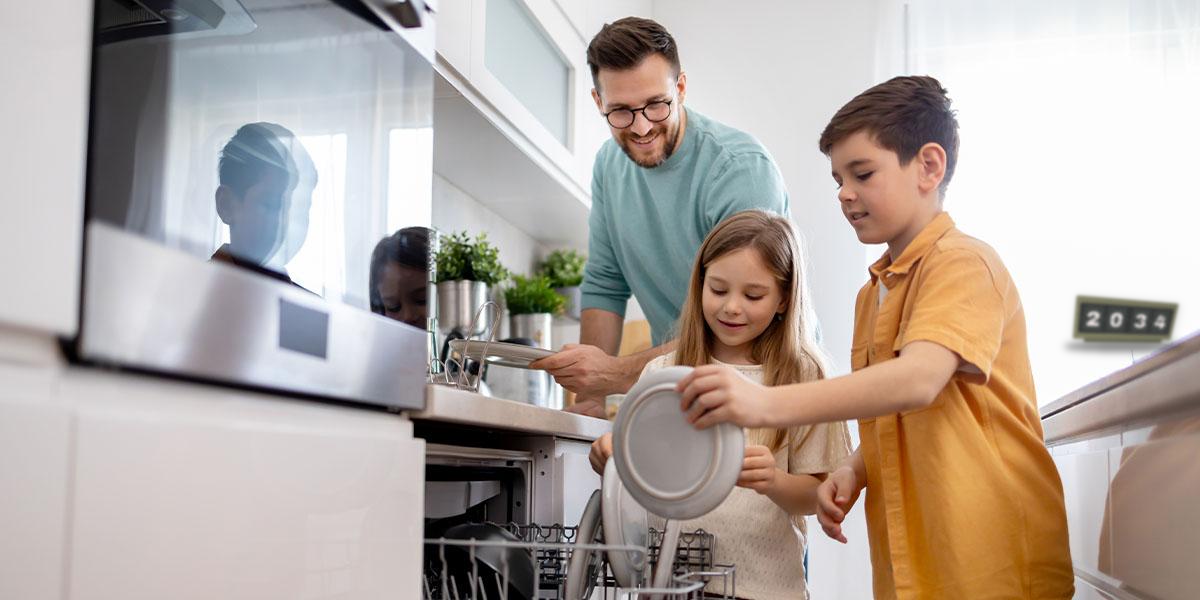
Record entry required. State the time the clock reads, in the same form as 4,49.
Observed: 20,34
